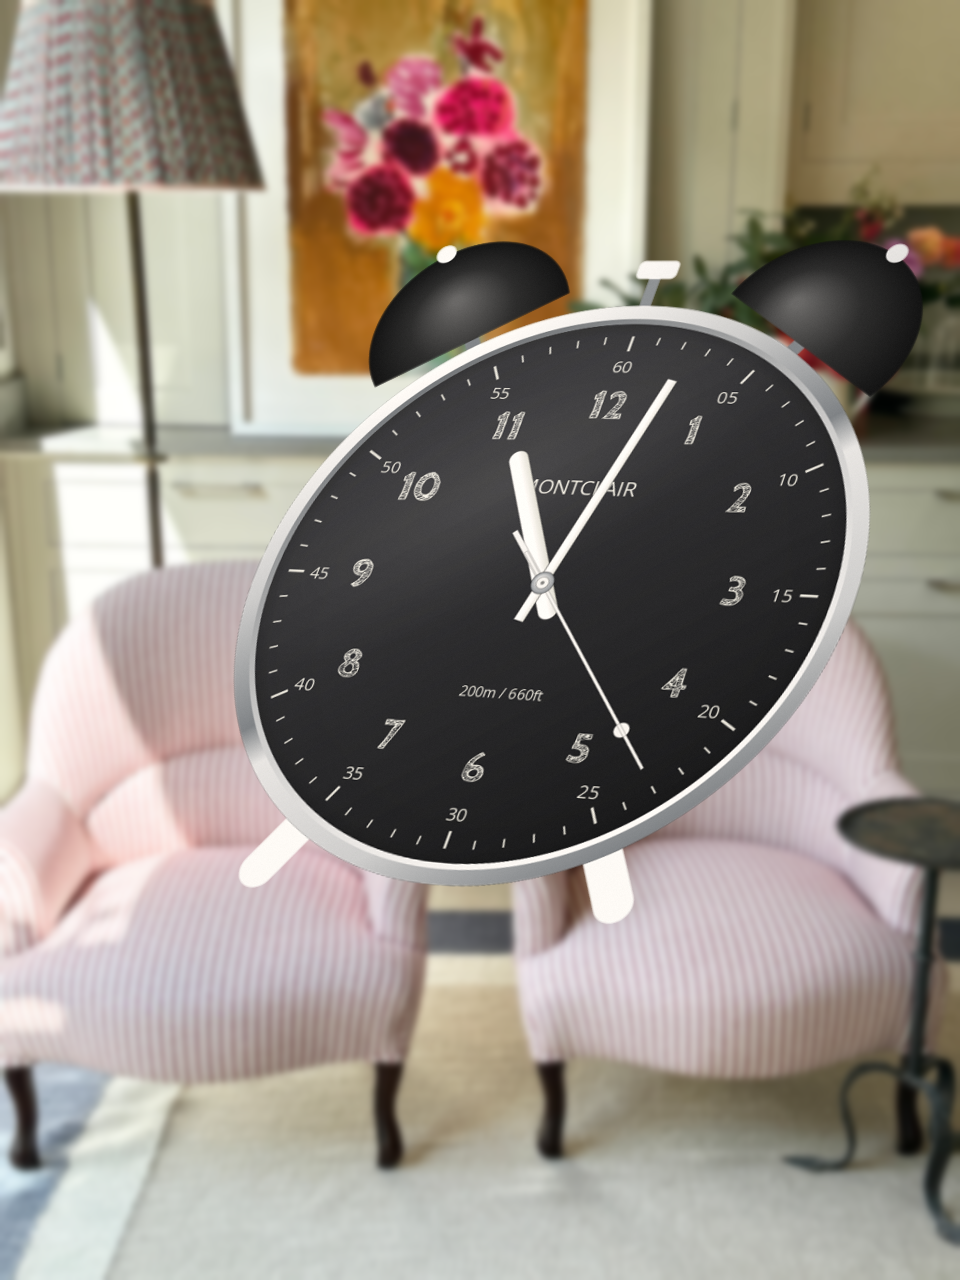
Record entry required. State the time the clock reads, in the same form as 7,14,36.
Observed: 11,02,23
